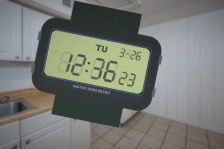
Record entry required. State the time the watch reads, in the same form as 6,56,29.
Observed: 12,36,23
